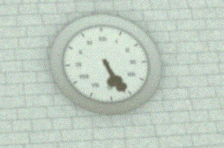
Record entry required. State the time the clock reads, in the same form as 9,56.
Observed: 5,26
